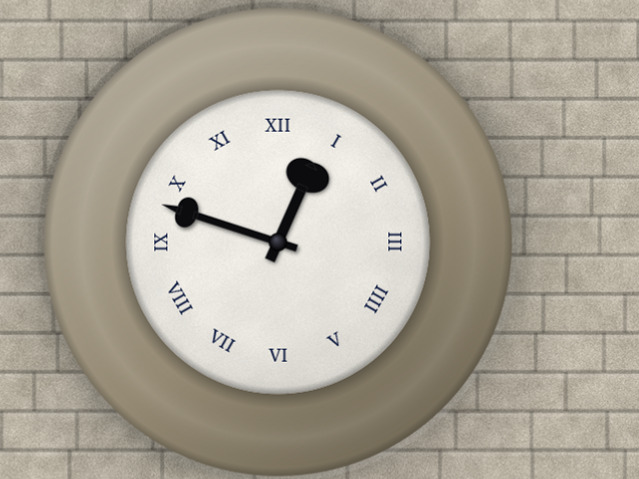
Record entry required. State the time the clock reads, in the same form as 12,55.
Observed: 12,48
